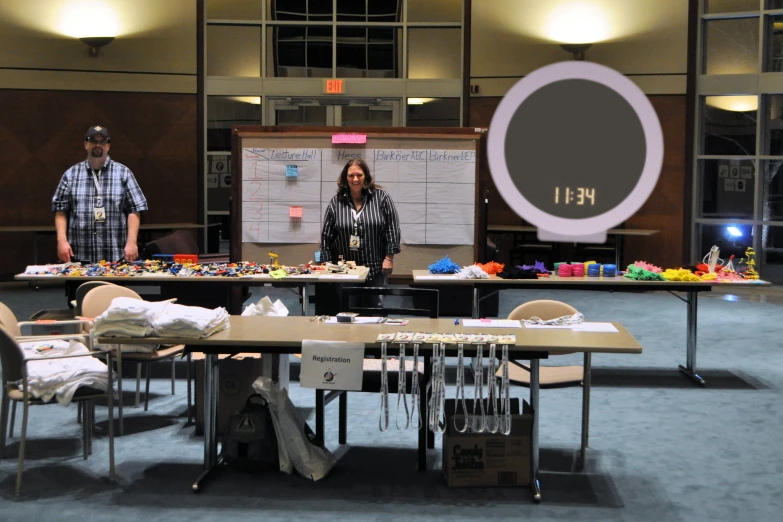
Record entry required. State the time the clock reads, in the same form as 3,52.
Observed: 11,34
